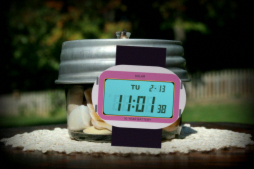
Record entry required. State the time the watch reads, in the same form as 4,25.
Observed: 11,01
